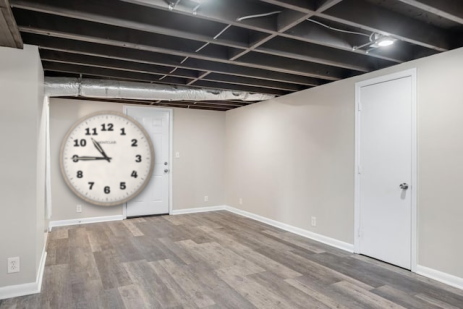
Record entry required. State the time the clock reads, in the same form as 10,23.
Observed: 10,45
